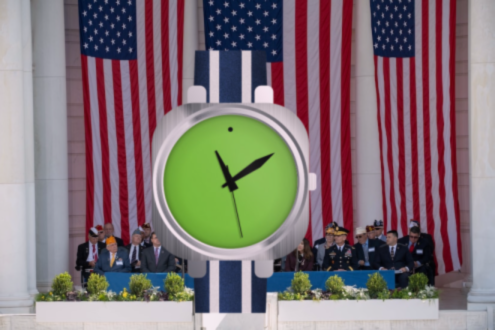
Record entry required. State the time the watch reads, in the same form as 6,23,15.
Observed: 11,09,28
